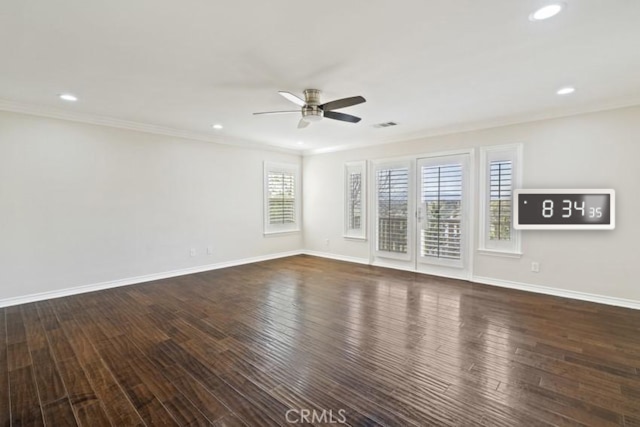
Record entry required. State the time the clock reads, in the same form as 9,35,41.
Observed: 8,34,35
